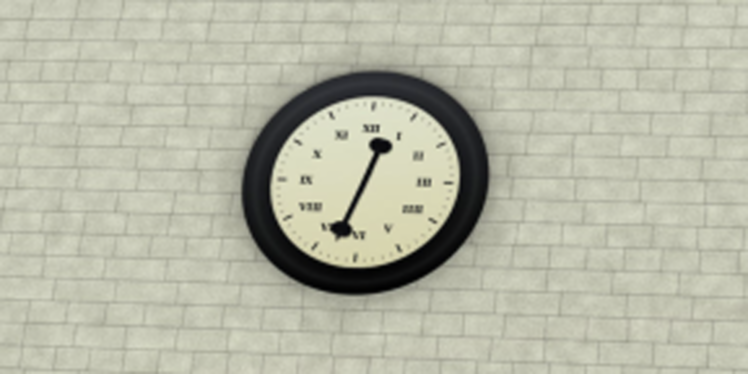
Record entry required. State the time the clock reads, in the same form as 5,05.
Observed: 12,33
